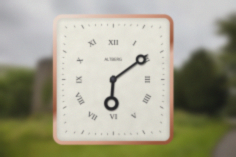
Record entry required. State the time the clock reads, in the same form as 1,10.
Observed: 6,09
